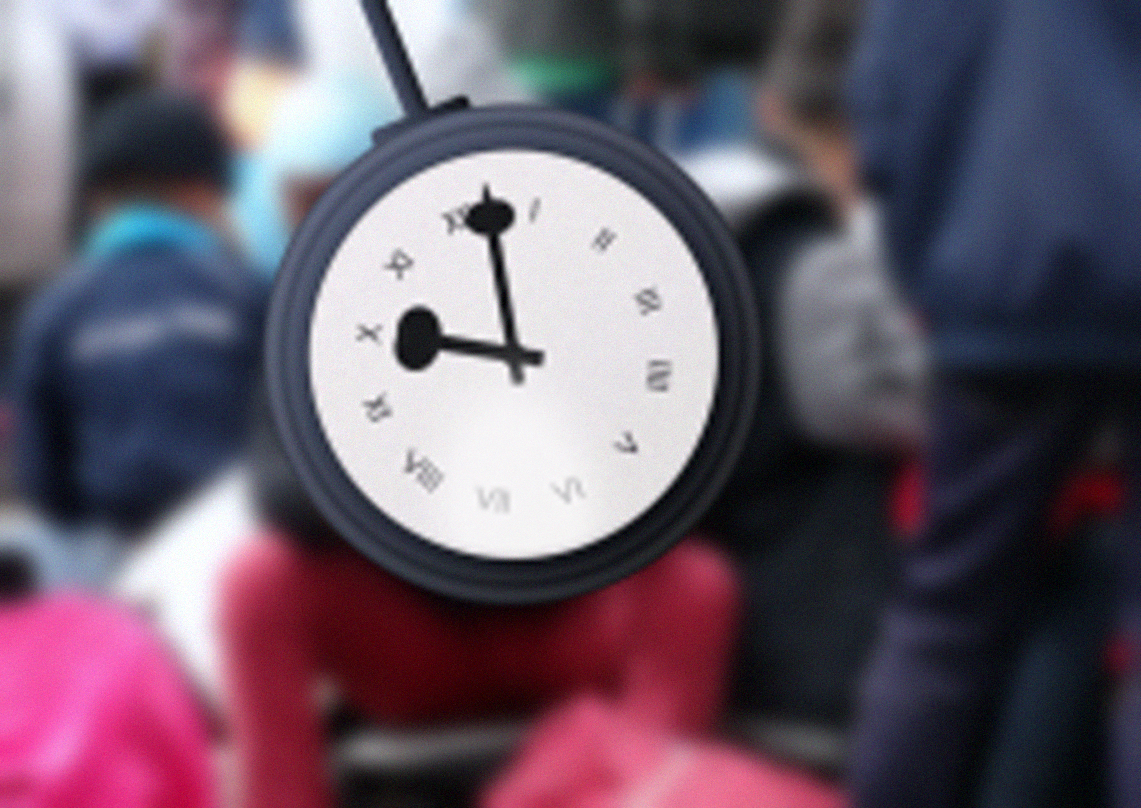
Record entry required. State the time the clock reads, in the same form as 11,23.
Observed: 10,02
